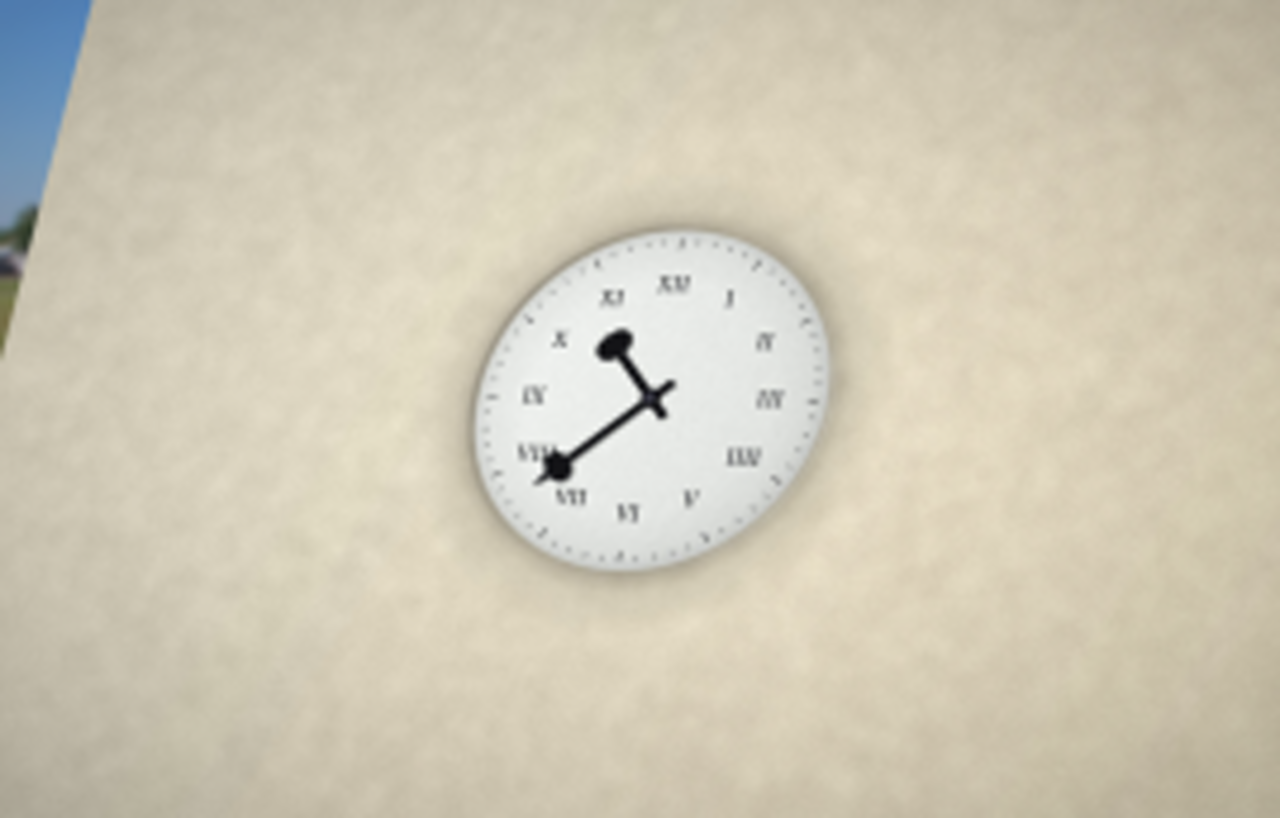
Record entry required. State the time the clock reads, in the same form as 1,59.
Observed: 10,38
